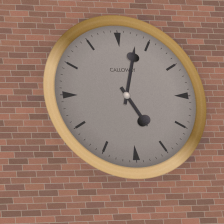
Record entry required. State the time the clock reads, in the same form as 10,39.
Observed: 5,03
